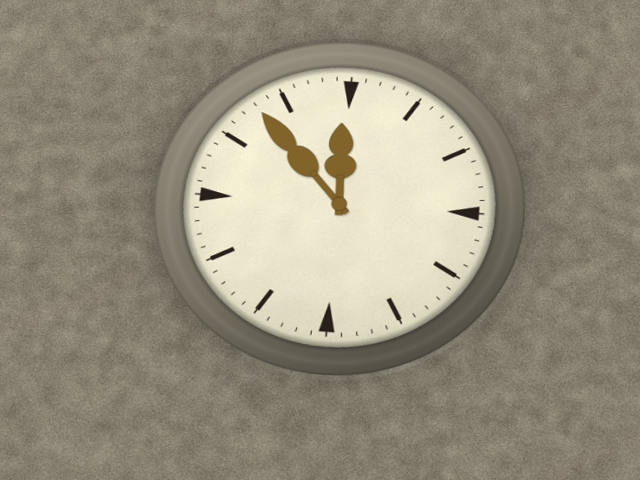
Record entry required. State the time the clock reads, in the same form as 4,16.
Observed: 11,53
